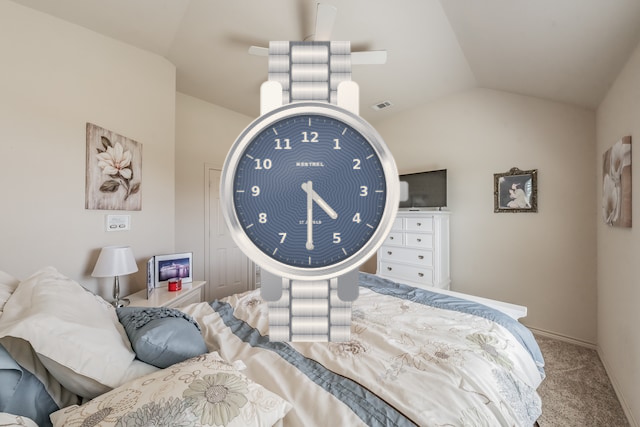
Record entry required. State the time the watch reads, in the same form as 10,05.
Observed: 4,30
